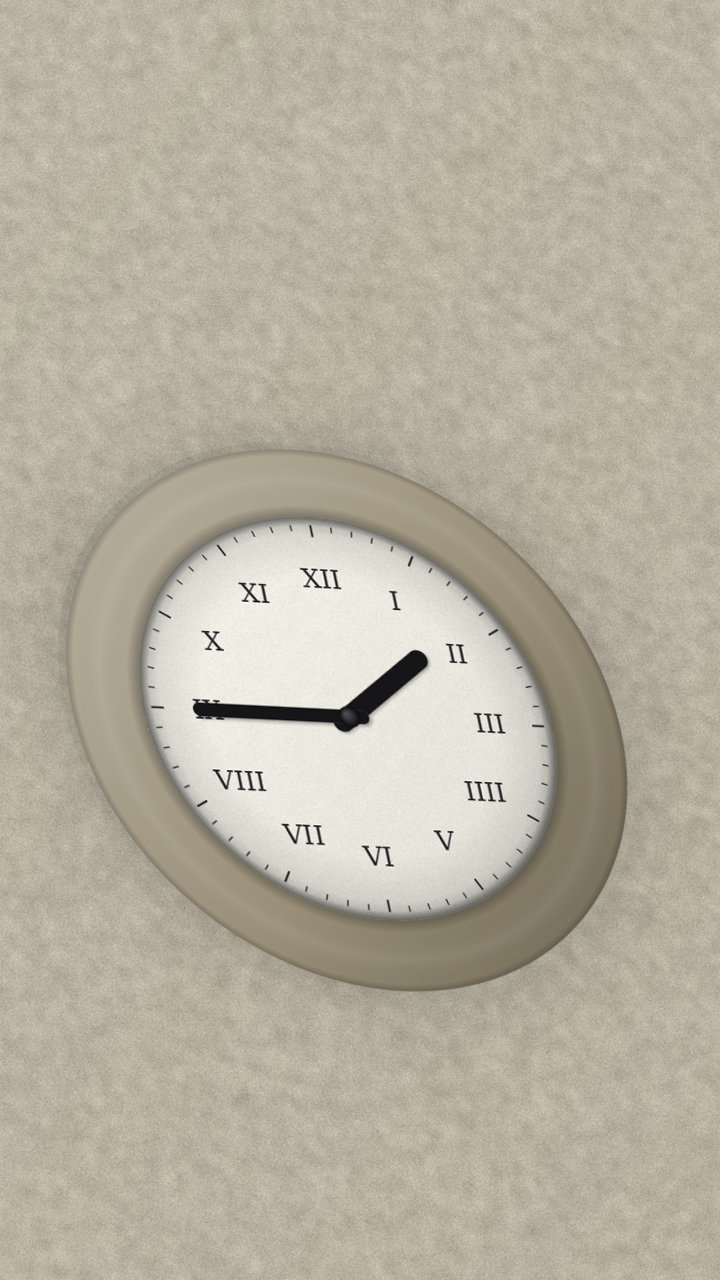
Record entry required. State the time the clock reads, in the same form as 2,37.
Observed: 1,45
